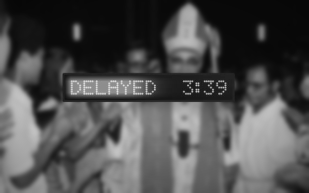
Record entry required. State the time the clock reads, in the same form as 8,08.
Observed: 3,39
